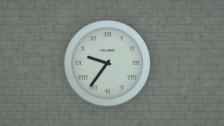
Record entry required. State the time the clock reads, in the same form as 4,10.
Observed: 9,36
